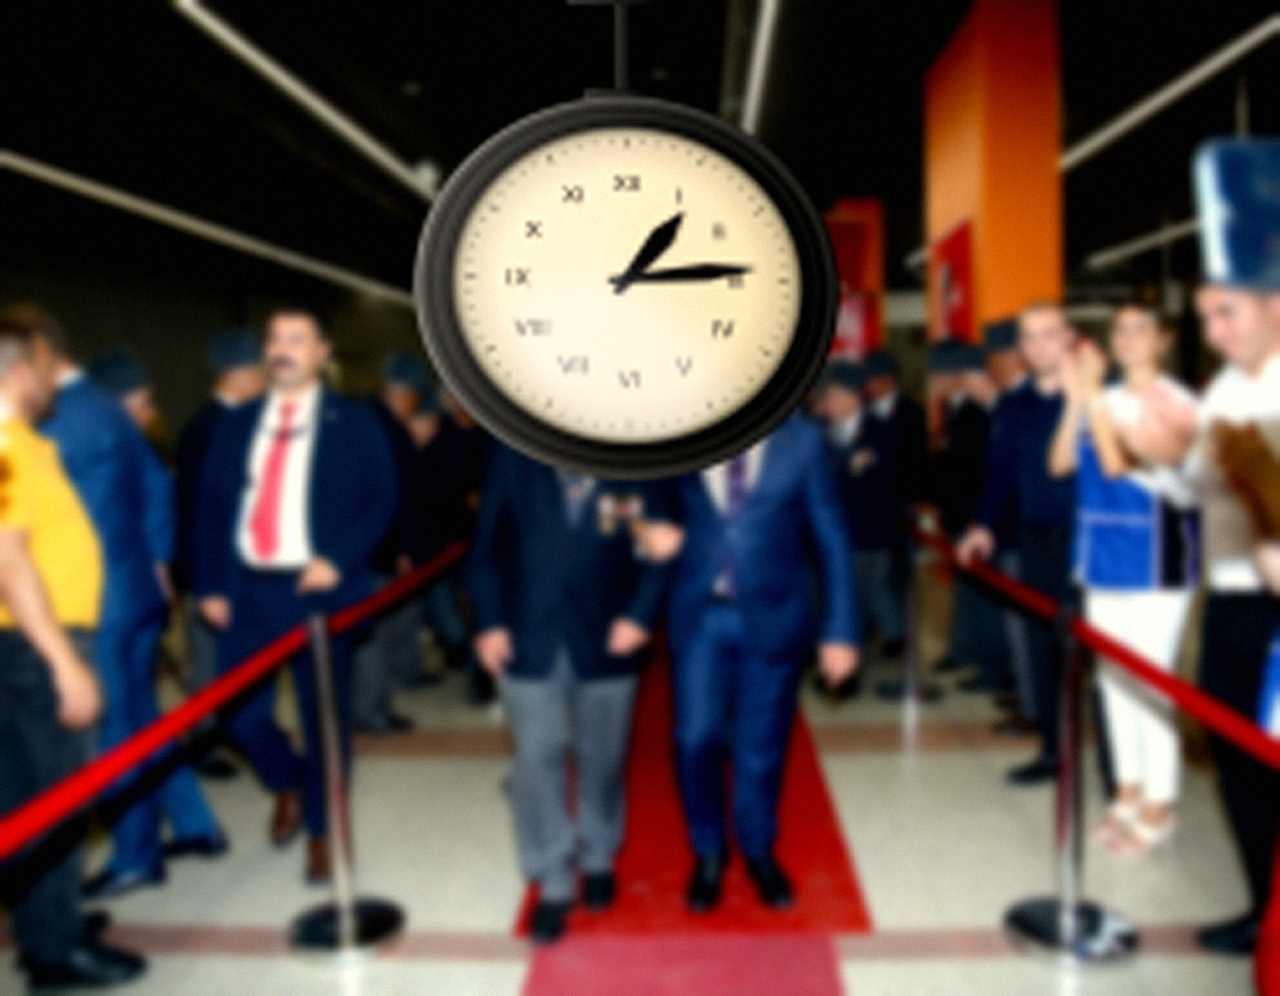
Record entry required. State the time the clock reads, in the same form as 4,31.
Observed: 1,14
